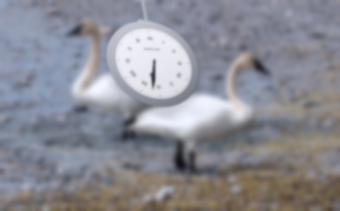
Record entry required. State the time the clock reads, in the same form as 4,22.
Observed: 6,32
